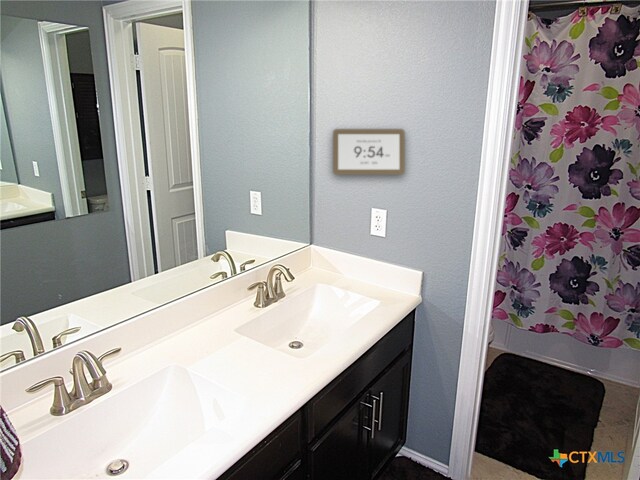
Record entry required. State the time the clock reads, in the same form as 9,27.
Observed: 9,54
